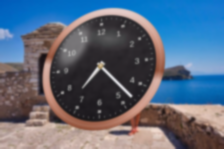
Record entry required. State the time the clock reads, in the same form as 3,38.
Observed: 7,23
